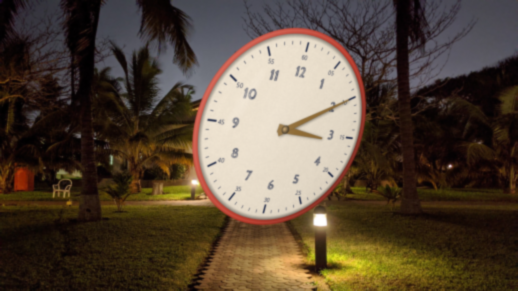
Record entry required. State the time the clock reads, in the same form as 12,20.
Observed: 3,10
